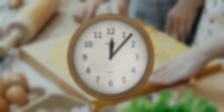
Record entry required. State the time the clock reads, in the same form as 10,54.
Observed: 12,07
